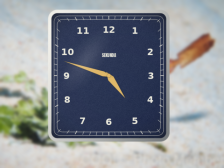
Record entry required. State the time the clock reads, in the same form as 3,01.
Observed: 4,48
